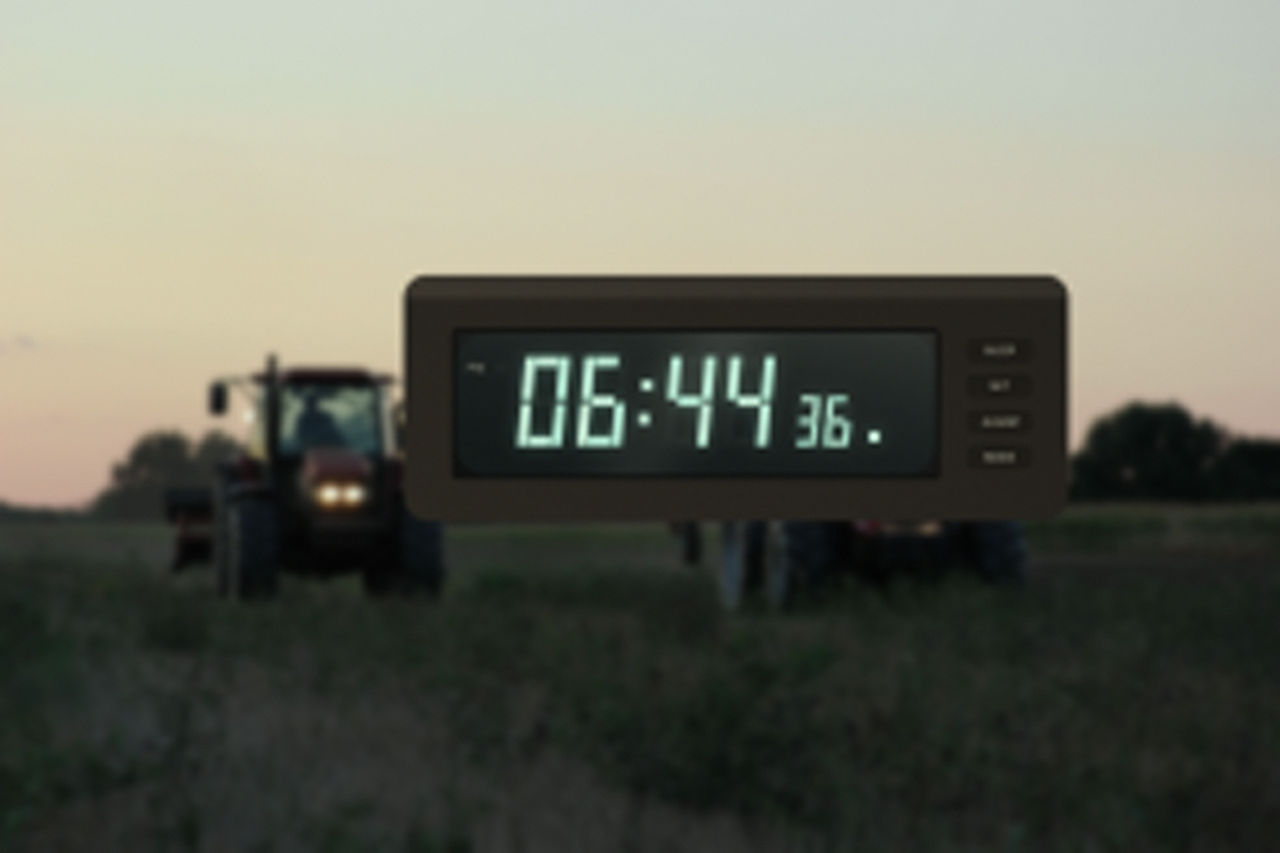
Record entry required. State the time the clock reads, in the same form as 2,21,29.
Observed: 6,44,36
